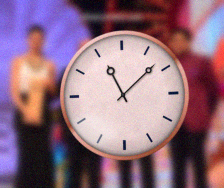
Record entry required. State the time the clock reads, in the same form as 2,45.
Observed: 11,08
